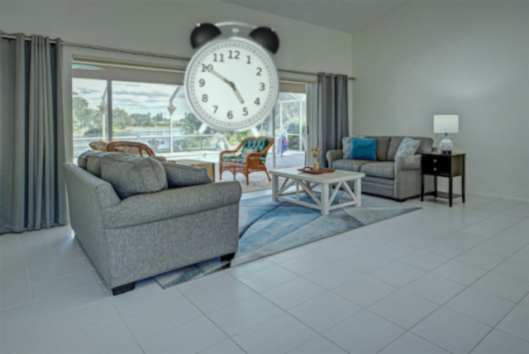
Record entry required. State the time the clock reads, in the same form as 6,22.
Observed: 4,50
